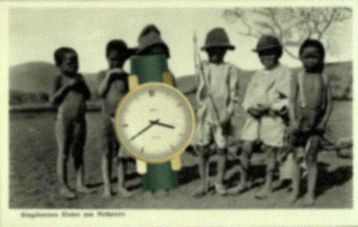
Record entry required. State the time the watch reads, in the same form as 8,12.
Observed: 3,40
